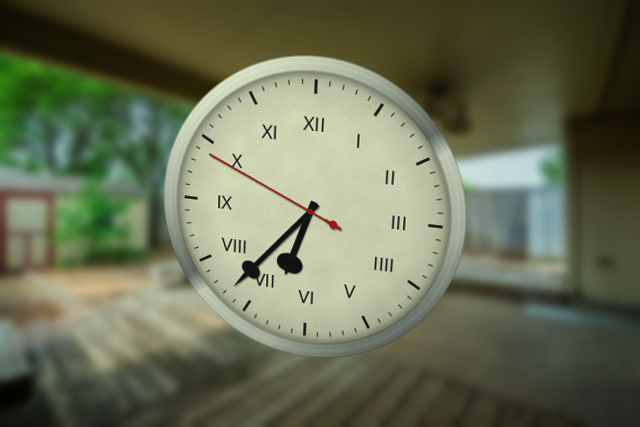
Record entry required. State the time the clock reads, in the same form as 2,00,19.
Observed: 6,36,49
